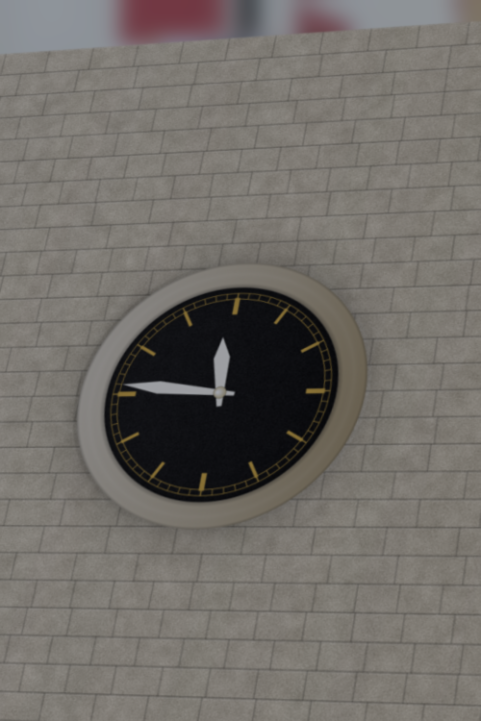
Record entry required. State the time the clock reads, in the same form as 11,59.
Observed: 11,46
